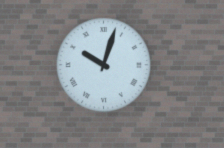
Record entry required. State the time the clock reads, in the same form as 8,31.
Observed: 10,03
